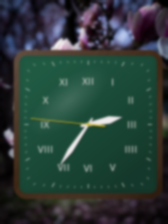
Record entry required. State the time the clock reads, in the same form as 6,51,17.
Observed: 2,35,46
